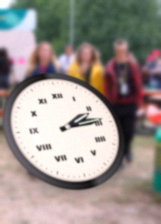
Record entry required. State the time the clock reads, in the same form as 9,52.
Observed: 2,14
